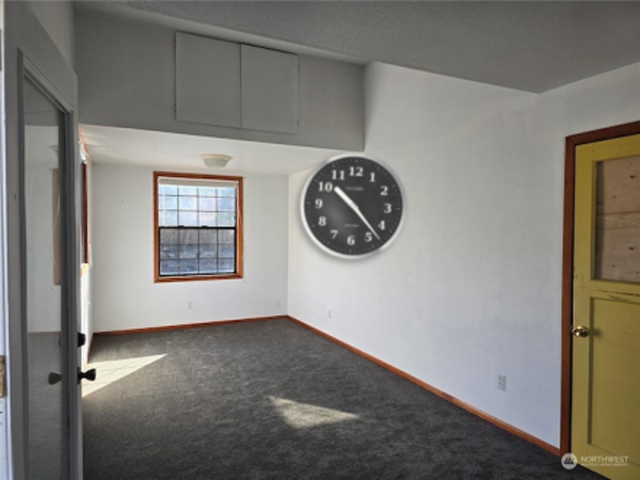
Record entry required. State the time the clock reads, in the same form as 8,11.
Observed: 10,23
